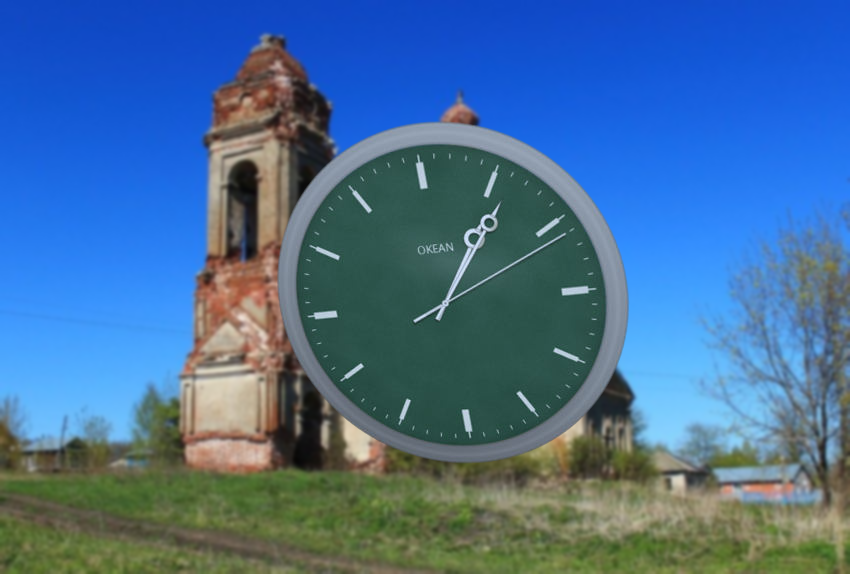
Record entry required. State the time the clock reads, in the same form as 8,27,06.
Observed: 1,06,11
